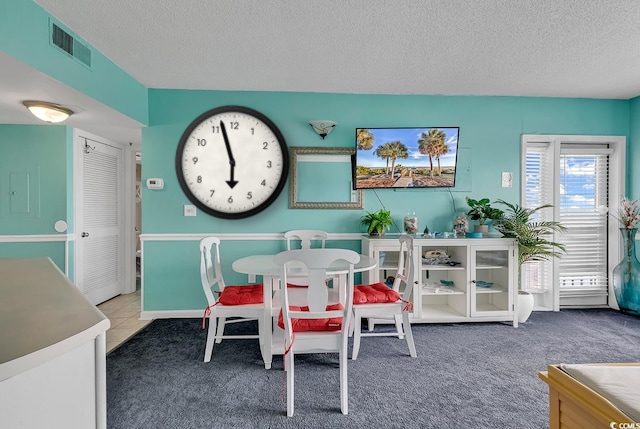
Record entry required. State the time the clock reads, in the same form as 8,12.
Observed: 5,57
